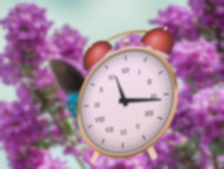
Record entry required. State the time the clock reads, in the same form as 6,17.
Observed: 11,16
